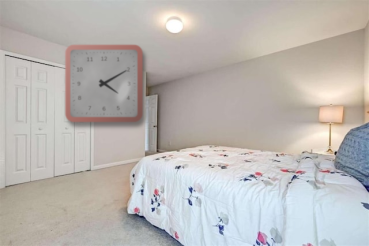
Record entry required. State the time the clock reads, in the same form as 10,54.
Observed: 4,10
